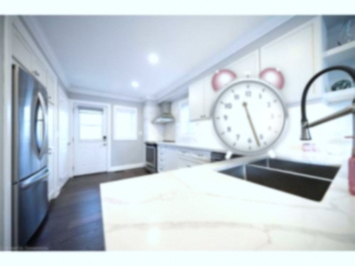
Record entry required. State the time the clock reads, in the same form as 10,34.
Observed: 11,27
